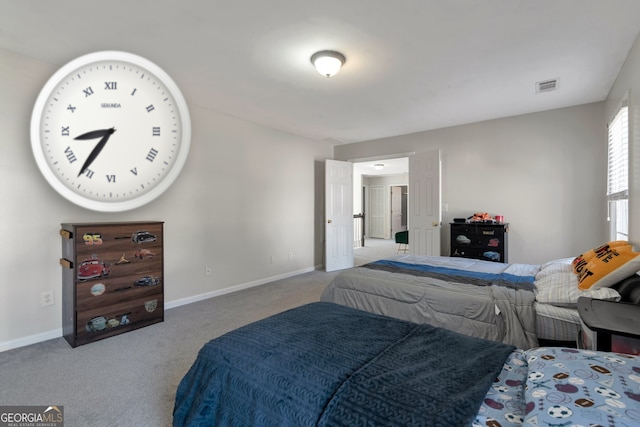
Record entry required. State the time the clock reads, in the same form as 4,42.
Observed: 8,36
